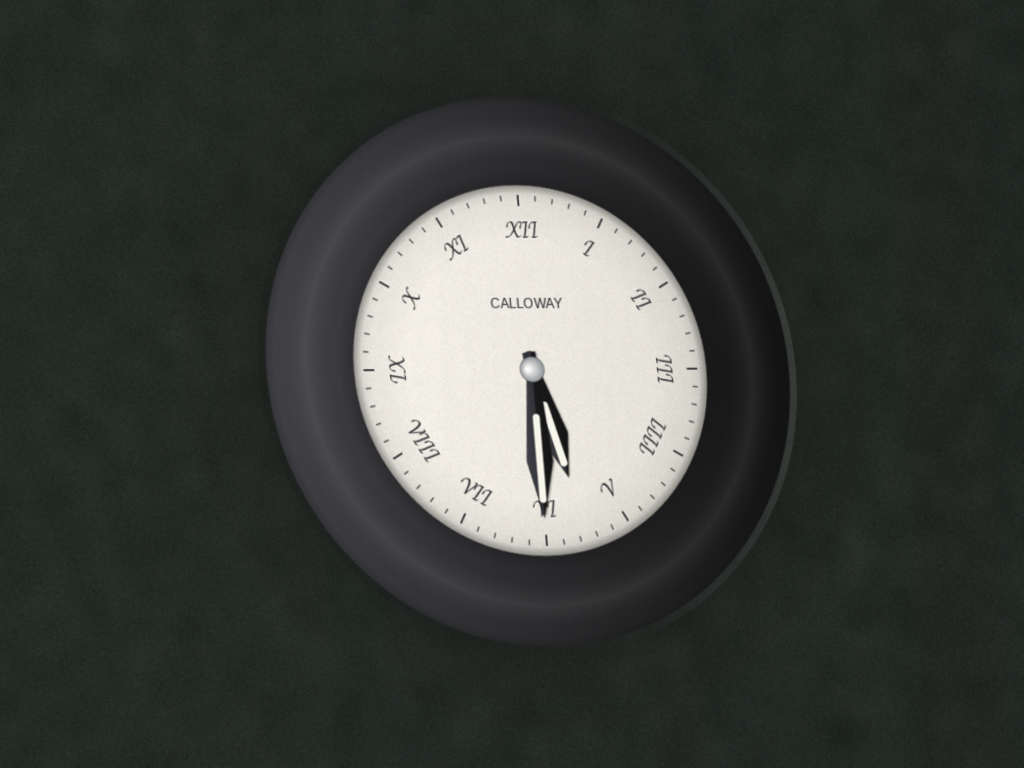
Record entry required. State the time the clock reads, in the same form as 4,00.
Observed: 5,30
